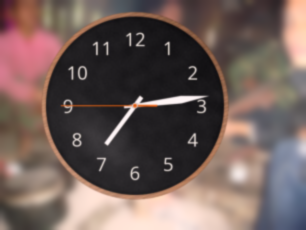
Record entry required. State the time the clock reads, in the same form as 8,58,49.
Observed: 7,13,45
